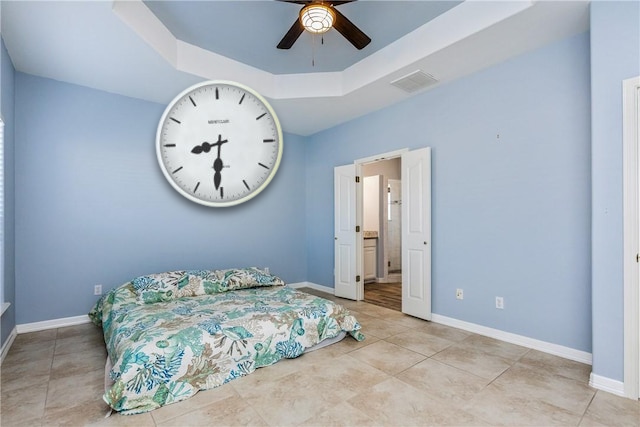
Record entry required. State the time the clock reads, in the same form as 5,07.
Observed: 8,31
